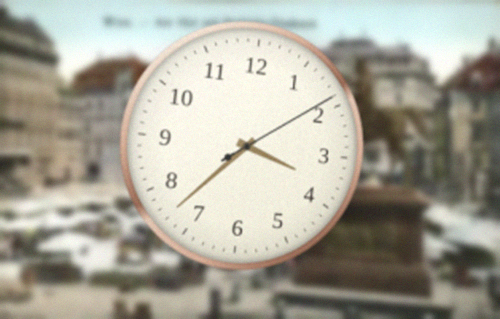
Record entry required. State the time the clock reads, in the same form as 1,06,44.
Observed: 3,37,09
